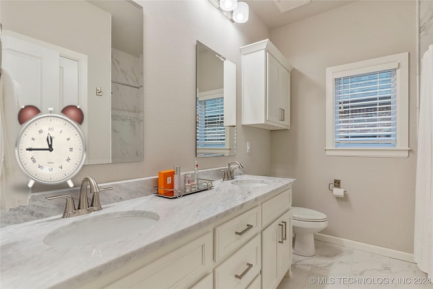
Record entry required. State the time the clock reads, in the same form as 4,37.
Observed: 11,45
